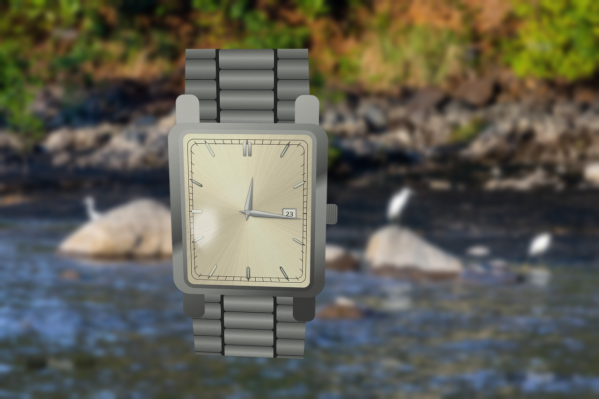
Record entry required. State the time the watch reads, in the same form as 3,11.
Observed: 12,16
